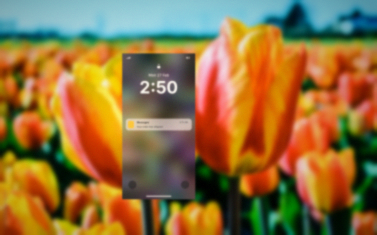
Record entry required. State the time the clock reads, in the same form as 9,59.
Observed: 2,50
